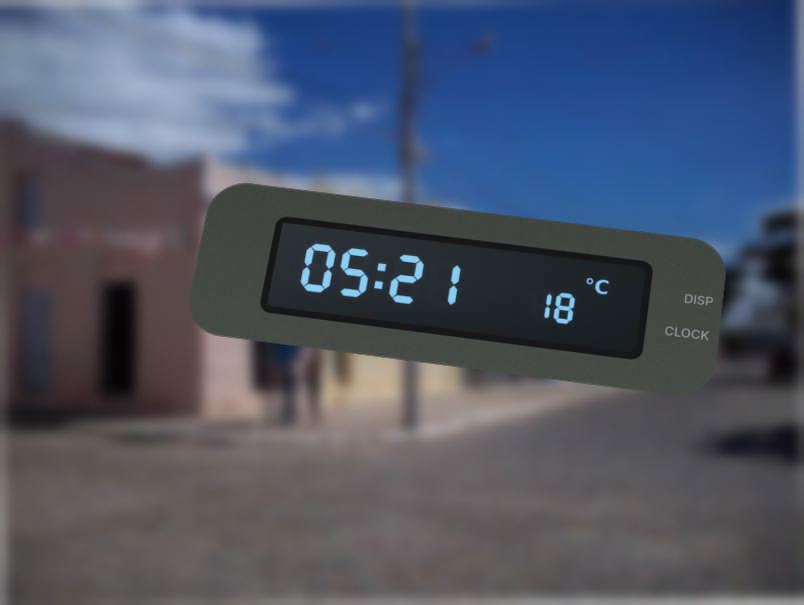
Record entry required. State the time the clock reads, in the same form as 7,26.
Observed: 5,21
